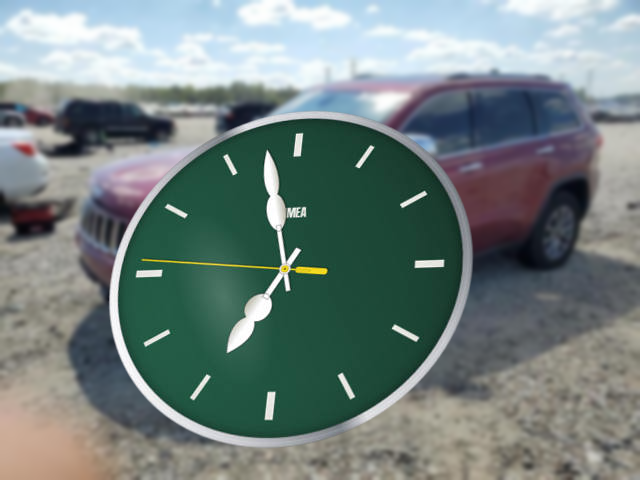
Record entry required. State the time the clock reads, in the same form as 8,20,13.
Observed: 6,57,46
